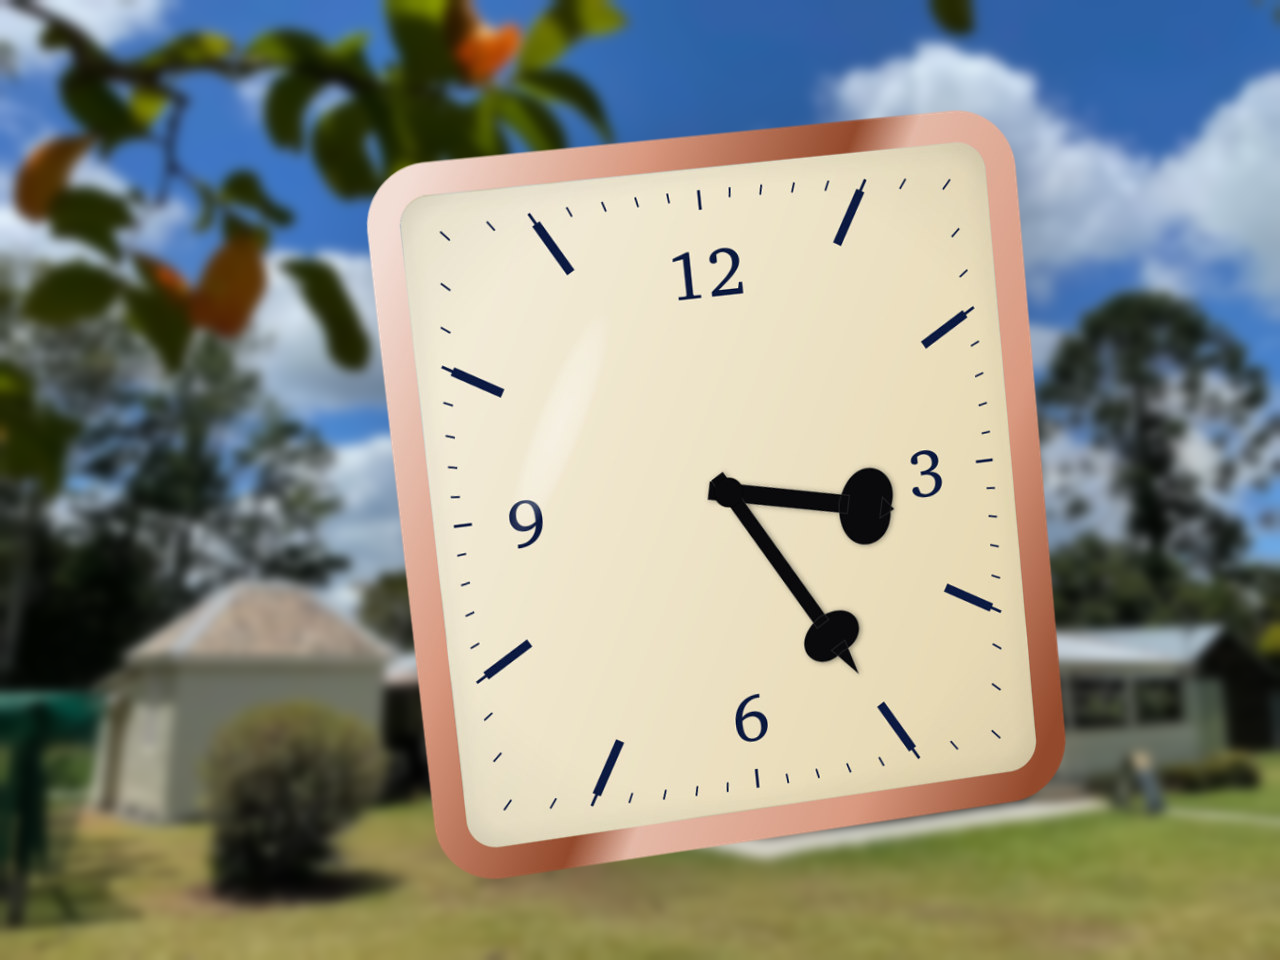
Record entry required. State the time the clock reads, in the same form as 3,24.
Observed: 3,25
